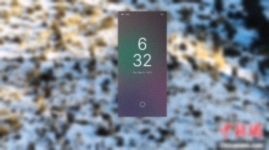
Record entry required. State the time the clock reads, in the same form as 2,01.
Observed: 6,32
